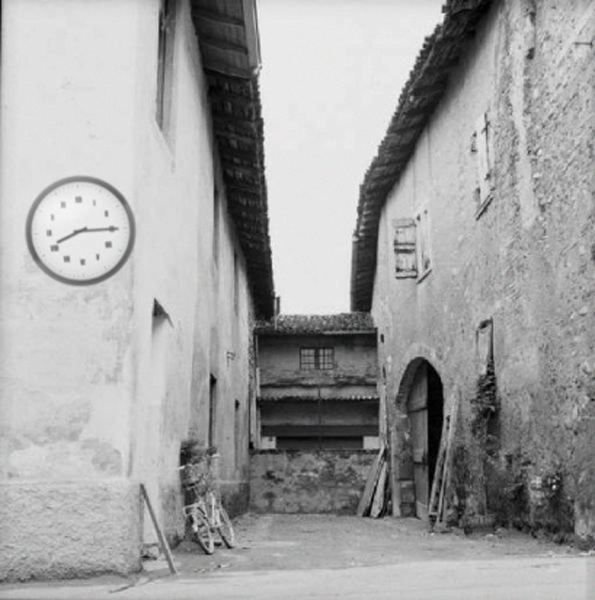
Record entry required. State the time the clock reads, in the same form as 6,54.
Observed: 8,15
